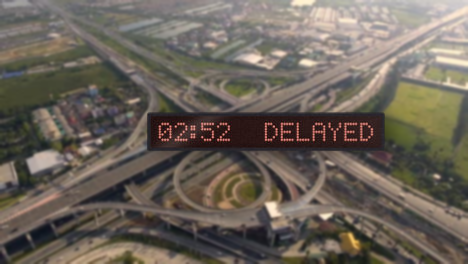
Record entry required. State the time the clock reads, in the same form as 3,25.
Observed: 2,52
